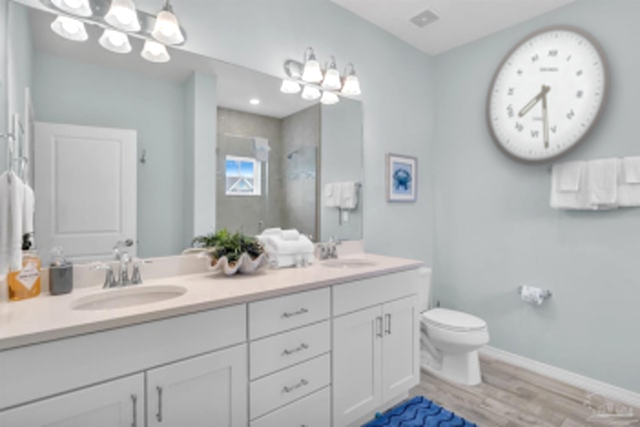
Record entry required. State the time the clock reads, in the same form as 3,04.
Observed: 7,27
